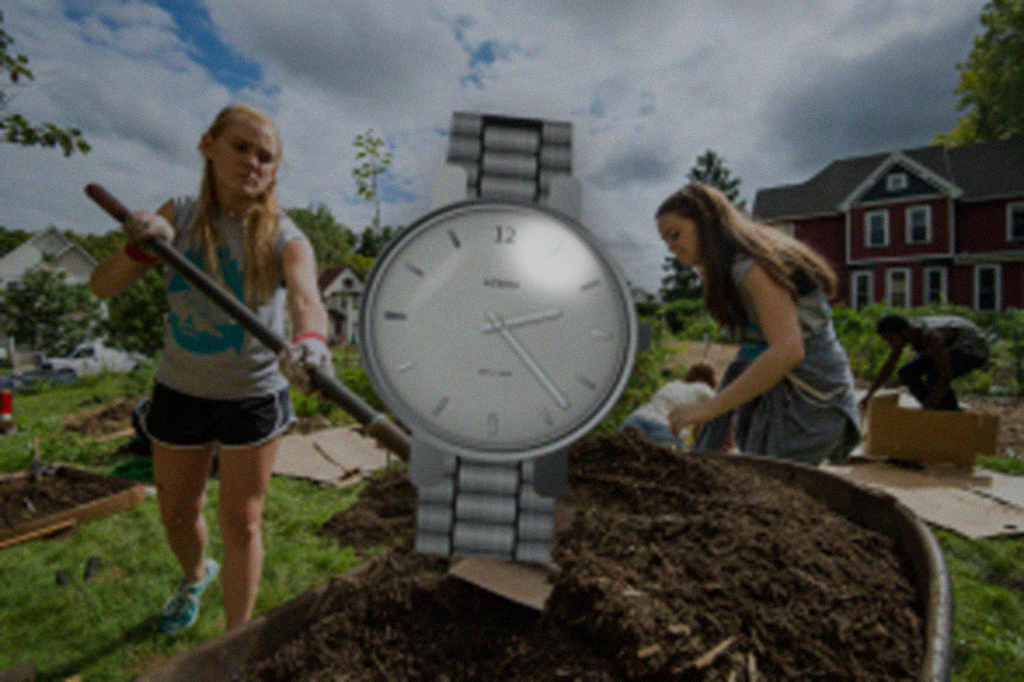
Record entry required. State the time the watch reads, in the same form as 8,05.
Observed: 2,23
